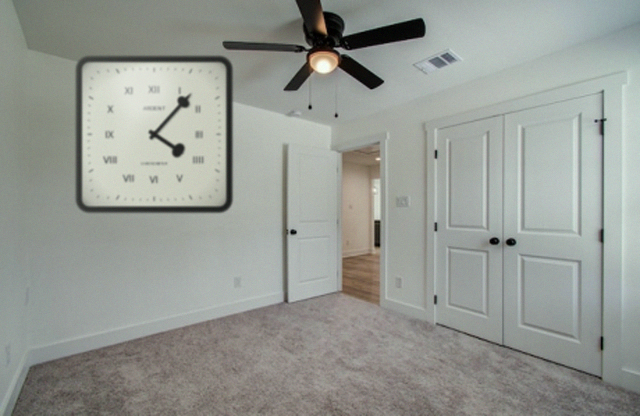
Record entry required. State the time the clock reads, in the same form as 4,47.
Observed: 4,07
